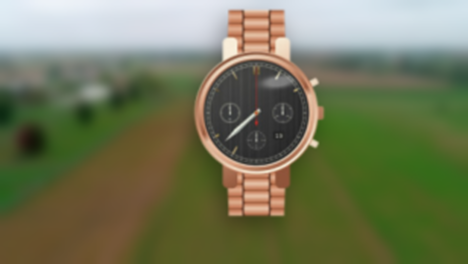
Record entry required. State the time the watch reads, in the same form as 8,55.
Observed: 7,38
